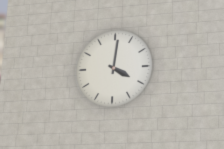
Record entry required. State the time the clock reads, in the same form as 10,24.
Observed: 4,01
